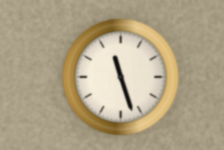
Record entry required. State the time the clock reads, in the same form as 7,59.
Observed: 11,27
